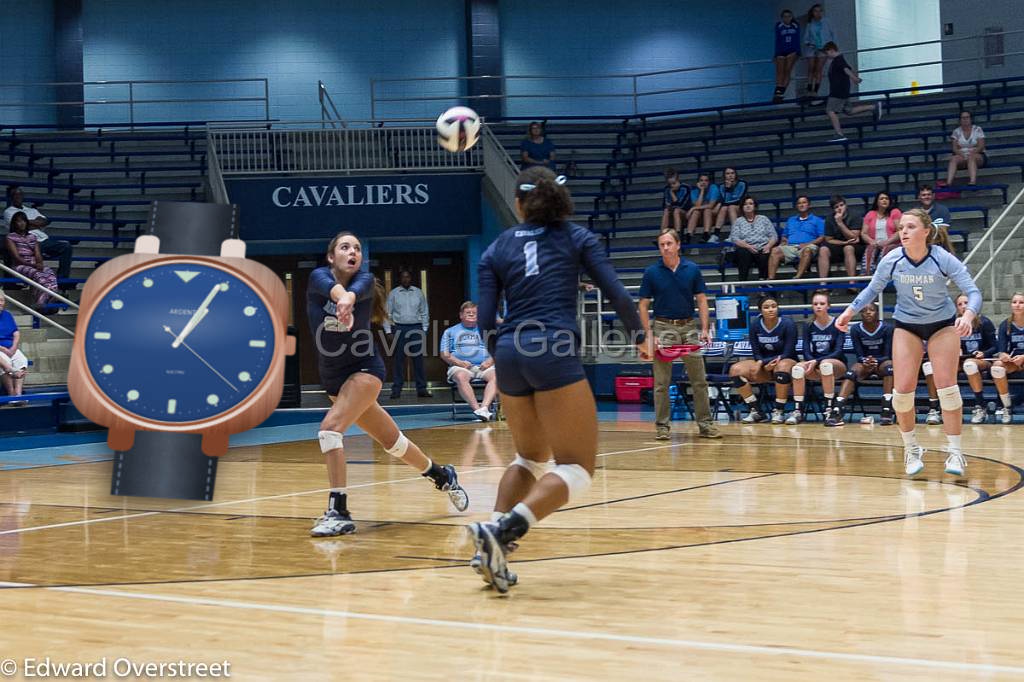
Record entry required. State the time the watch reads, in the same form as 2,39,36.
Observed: 1,04,22
